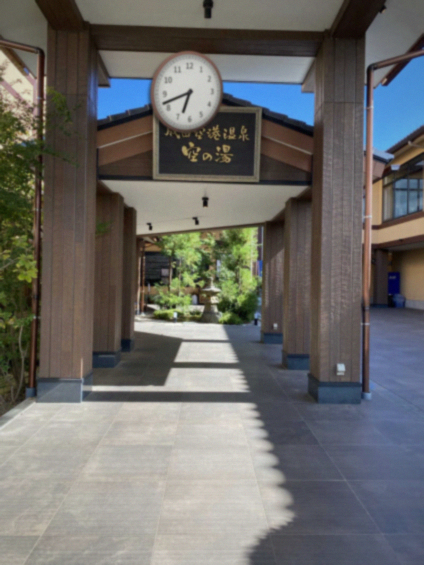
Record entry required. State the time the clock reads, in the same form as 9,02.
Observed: 6,42
